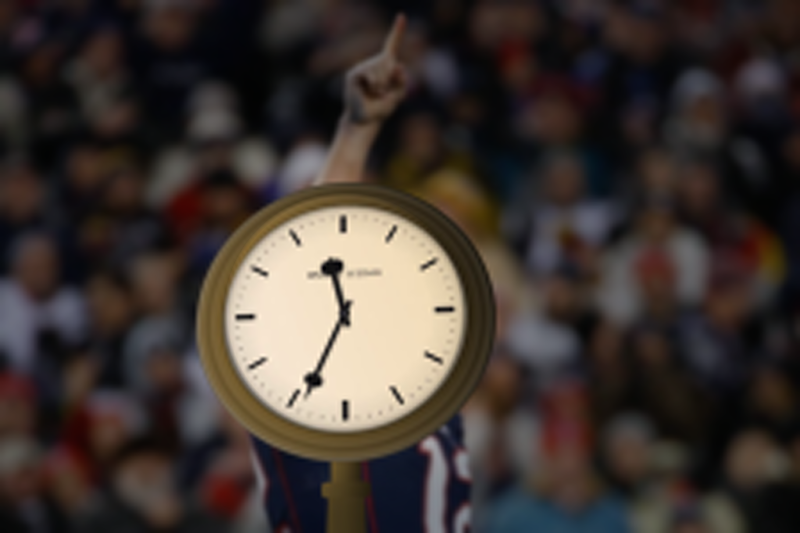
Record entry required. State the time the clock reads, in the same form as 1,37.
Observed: 11,34
